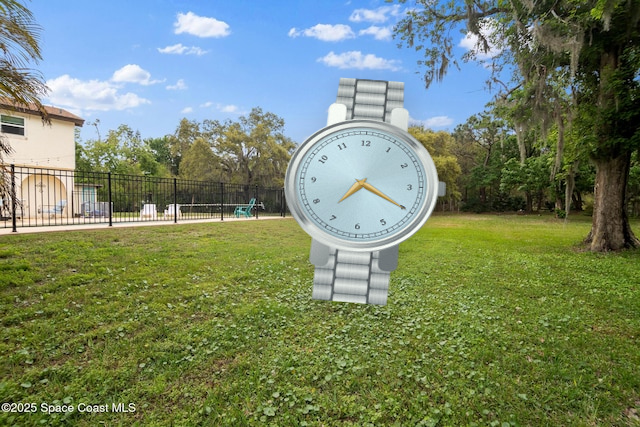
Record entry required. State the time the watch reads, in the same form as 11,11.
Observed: 7,20
